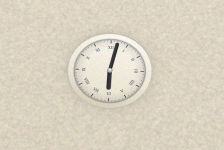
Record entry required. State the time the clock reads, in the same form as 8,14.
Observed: 6,02
